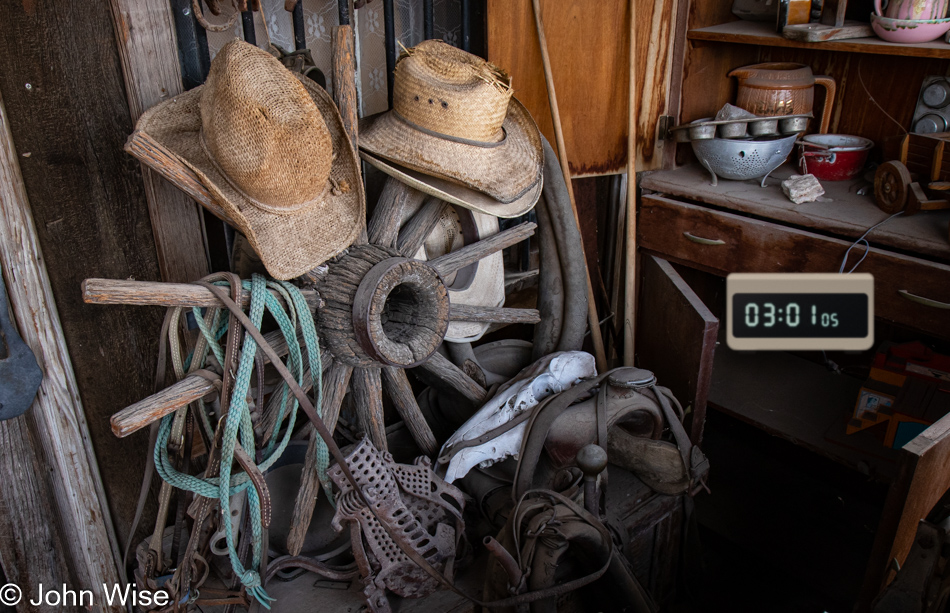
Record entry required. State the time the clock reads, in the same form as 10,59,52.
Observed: 3,01,05
